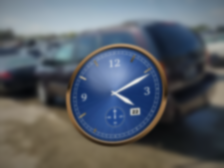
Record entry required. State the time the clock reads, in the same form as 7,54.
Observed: 4,11
